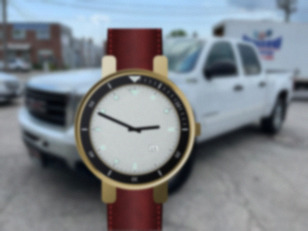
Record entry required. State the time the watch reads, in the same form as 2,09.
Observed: 2,49
